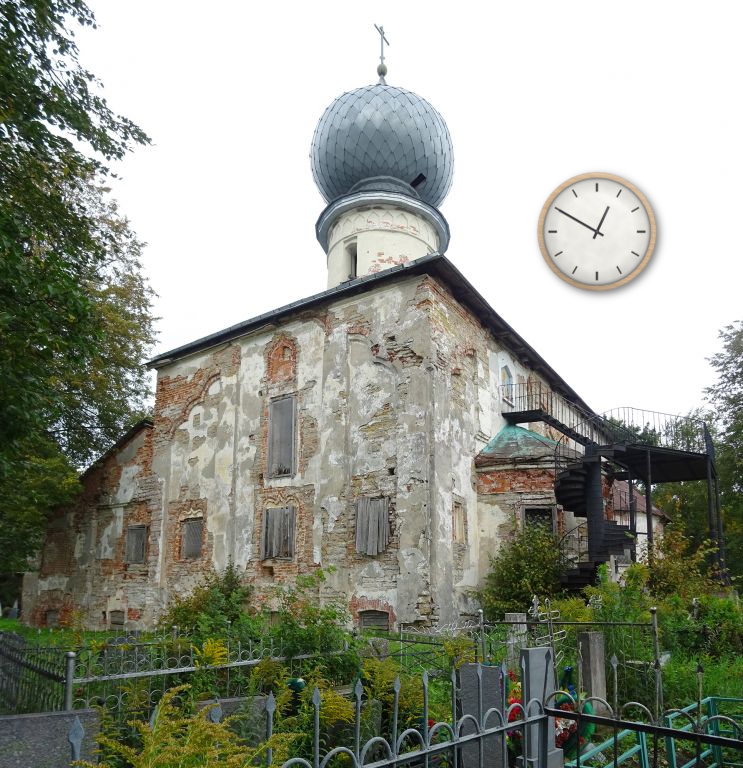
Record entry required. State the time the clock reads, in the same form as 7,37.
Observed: 12,50
